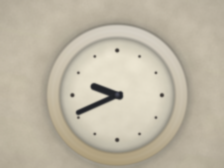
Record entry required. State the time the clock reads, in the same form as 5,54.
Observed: 9,41
